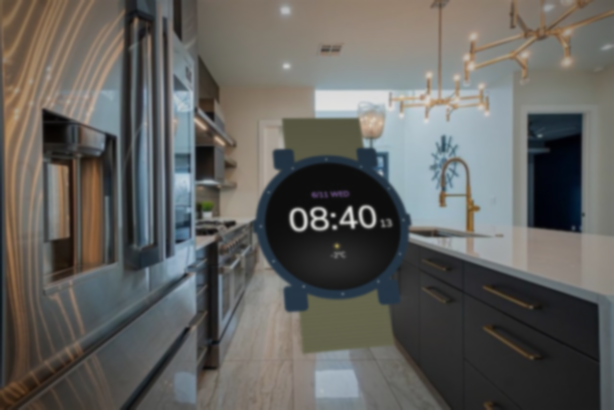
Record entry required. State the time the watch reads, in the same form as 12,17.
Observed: 8,40
